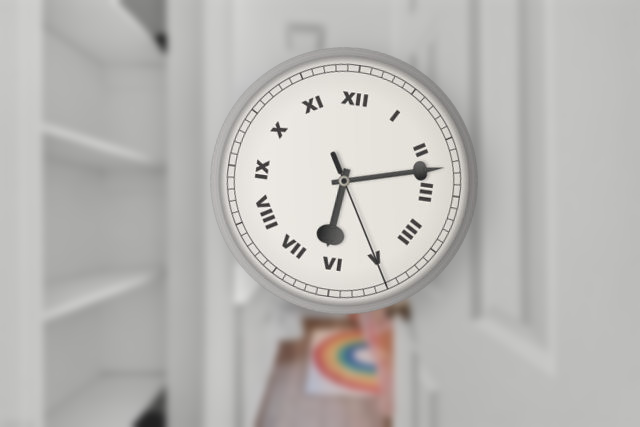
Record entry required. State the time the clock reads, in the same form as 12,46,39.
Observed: 6,12,25
